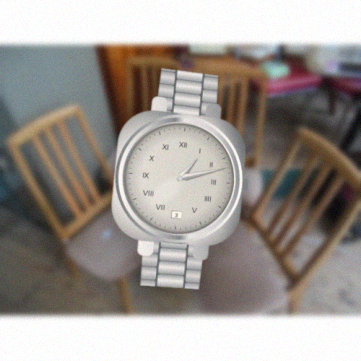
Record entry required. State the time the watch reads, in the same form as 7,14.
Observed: 1,12
